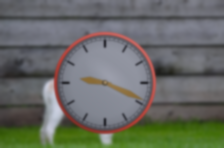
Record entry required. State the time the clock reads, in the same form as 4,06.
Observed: 9,19
